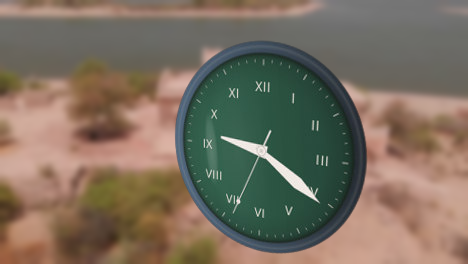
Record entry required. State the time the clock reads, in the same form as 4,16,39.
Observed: 9,20,34
